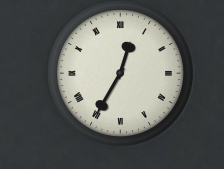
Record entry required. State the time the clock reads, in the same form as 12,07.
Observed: 12,35
